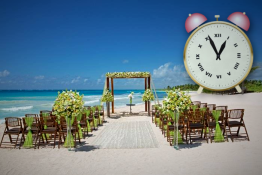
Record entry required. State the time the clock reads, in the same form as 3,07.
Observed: 12,56
